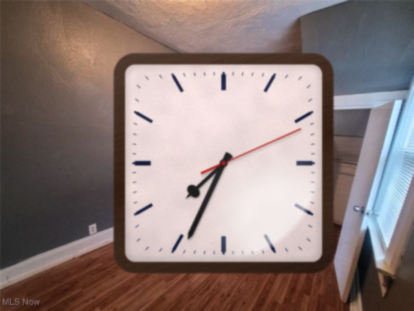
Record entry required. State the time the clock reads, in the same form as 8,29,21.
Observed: 7,34,11
